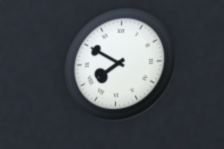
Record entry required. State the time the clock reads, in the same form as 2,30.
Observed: 7,50
